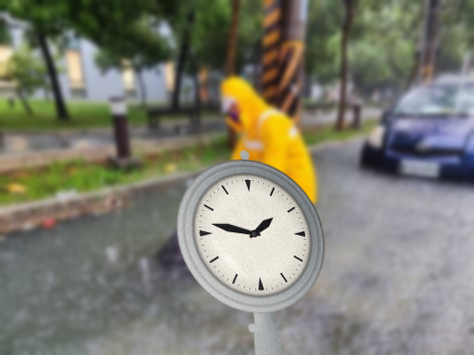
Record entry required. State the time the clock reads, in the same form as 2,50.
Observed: 1,47
